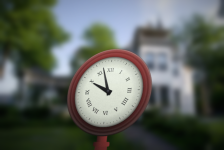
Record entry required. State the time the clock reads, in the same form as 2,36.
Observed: 9,57
